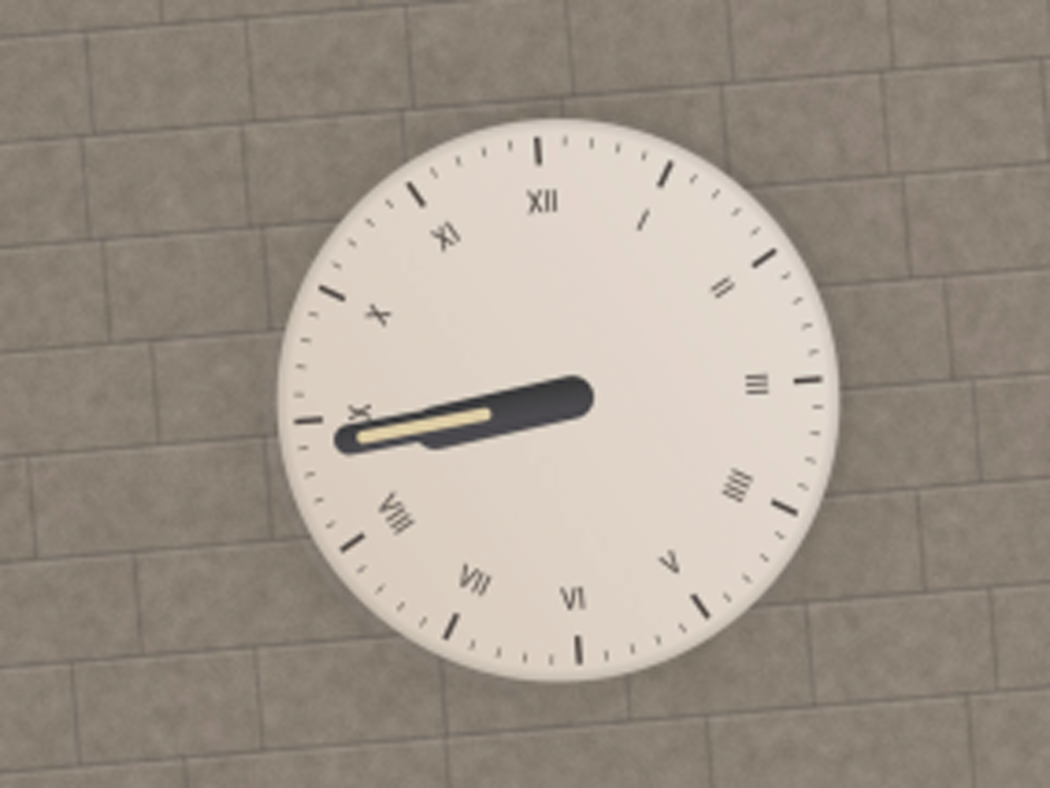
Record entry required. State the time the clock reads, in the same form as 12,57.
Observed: 8,44
